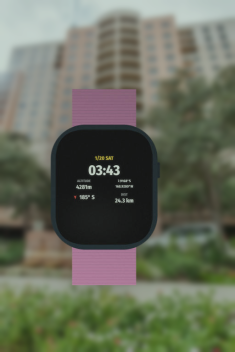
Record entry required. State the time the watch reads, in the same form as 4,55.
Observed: 3,43
